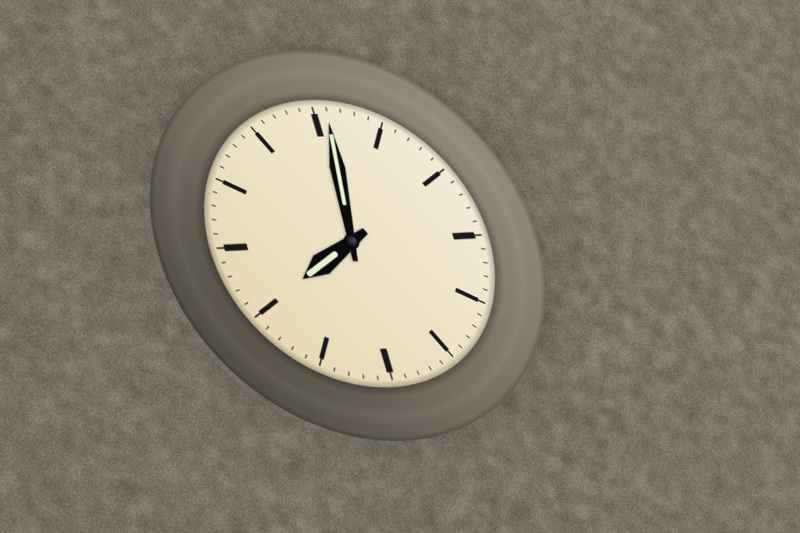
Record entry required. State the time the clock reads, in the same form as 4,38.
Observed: 8,01
